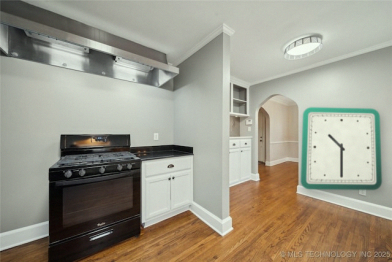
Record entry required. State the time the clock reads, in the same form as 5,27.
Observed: 10,30
